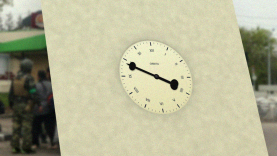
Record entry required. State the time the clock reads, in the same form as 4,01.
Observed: 3,49
